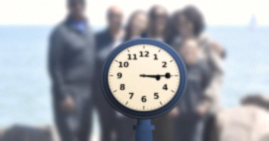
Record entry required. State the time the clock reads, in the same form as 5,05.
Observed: 3,15
